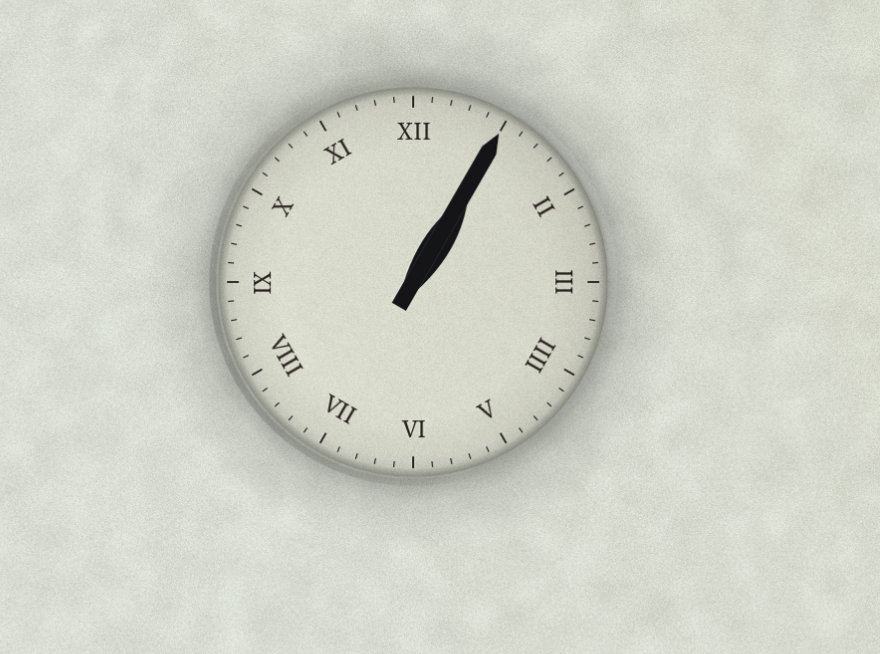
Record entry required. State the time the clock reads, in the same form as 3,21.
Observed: 1,05
